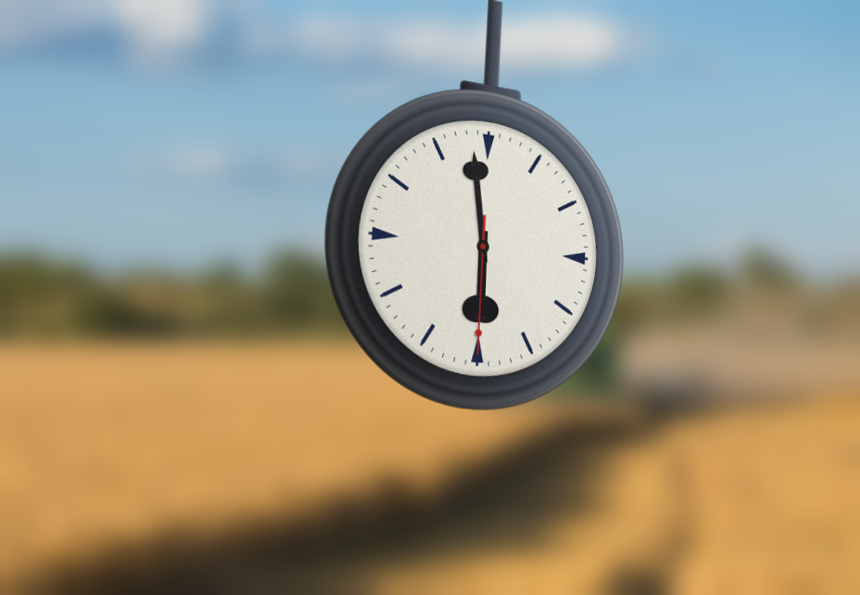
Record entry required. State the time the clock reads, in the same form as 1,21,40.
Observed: 5,58,30
